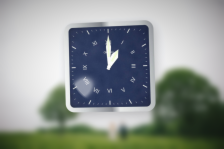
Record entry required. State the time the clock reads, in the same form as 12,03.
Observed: 1,00
